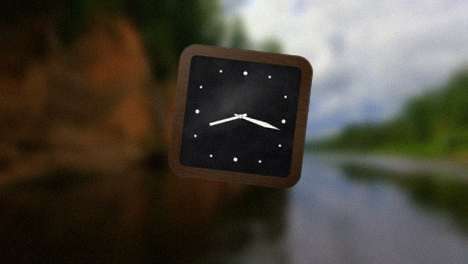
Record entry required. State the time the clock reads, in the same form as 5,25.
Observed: 8,17
